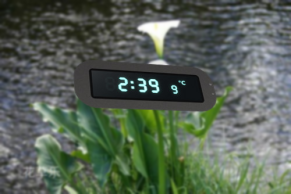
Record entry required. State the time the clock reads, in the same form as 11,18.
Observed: 2,39
